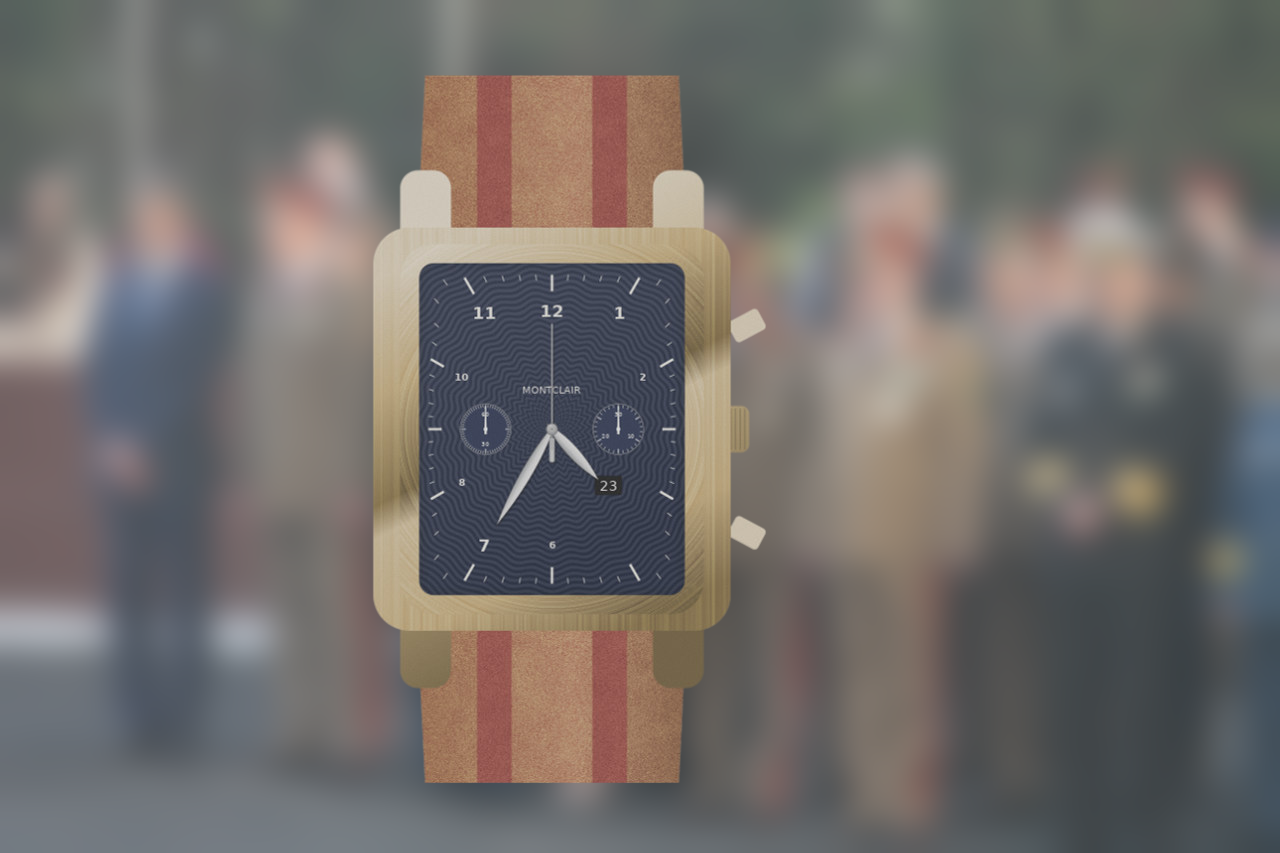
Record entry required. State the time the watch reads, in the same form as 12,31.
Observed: 4,35
